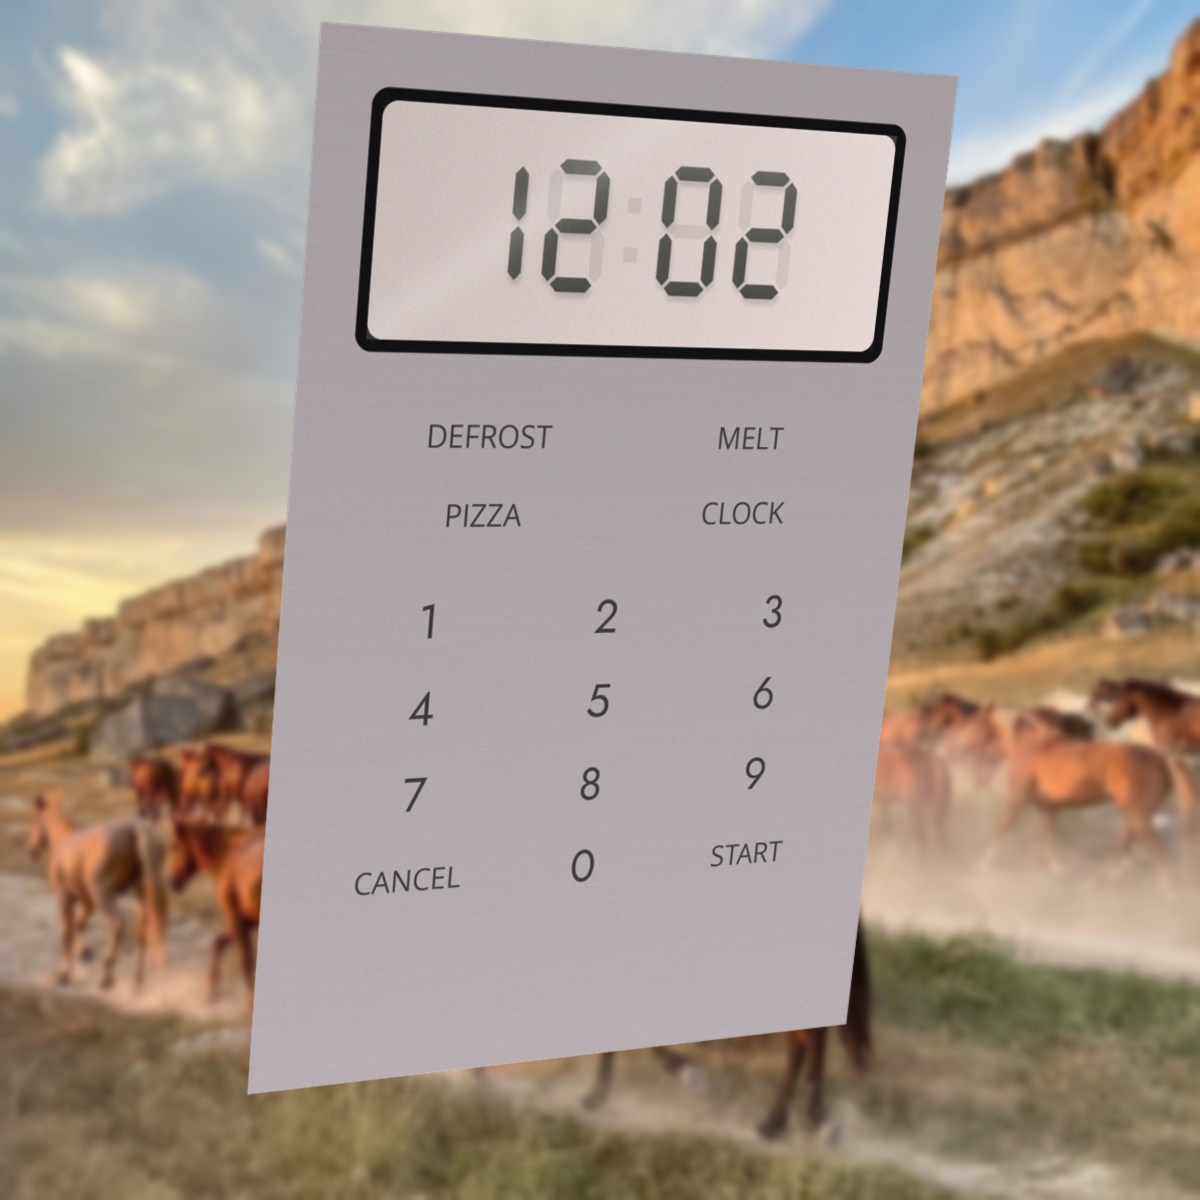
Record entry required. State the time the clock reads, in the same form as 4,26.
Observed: 12,02
